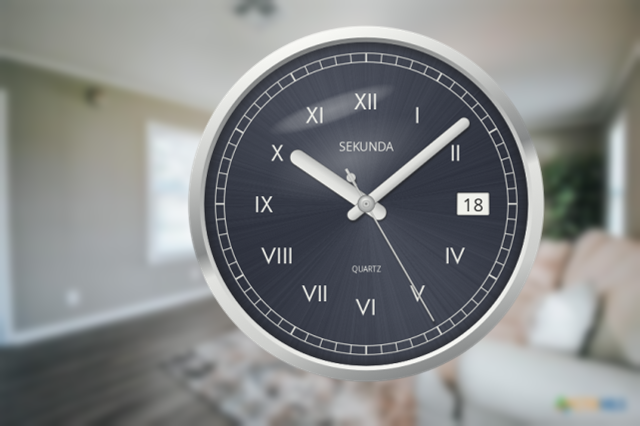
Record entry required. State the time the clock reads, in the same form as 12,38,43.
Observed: 10,08,25
